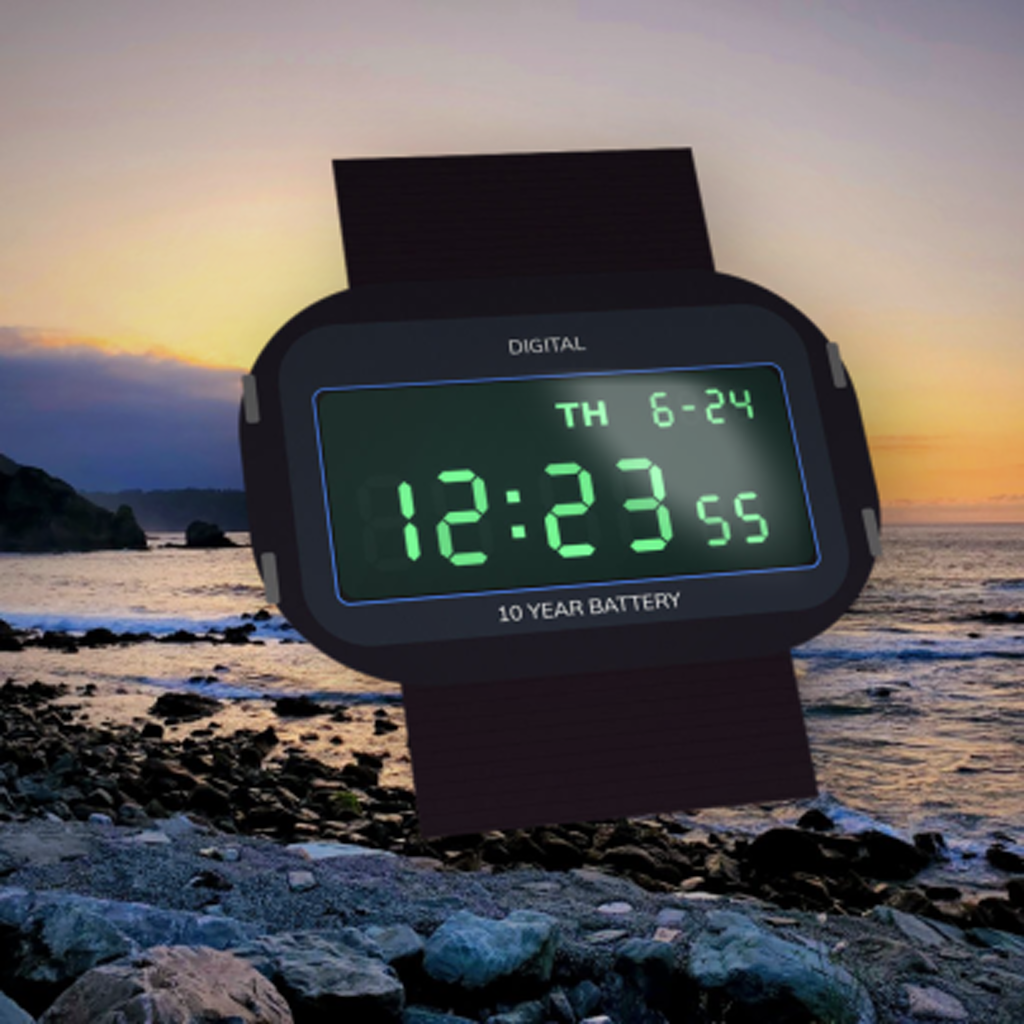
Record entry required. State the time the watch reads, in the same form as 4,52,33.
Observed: 12,23,55
